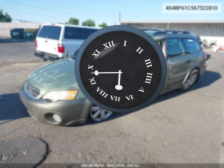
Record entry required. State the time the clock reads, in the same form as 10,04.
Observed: 6,48
